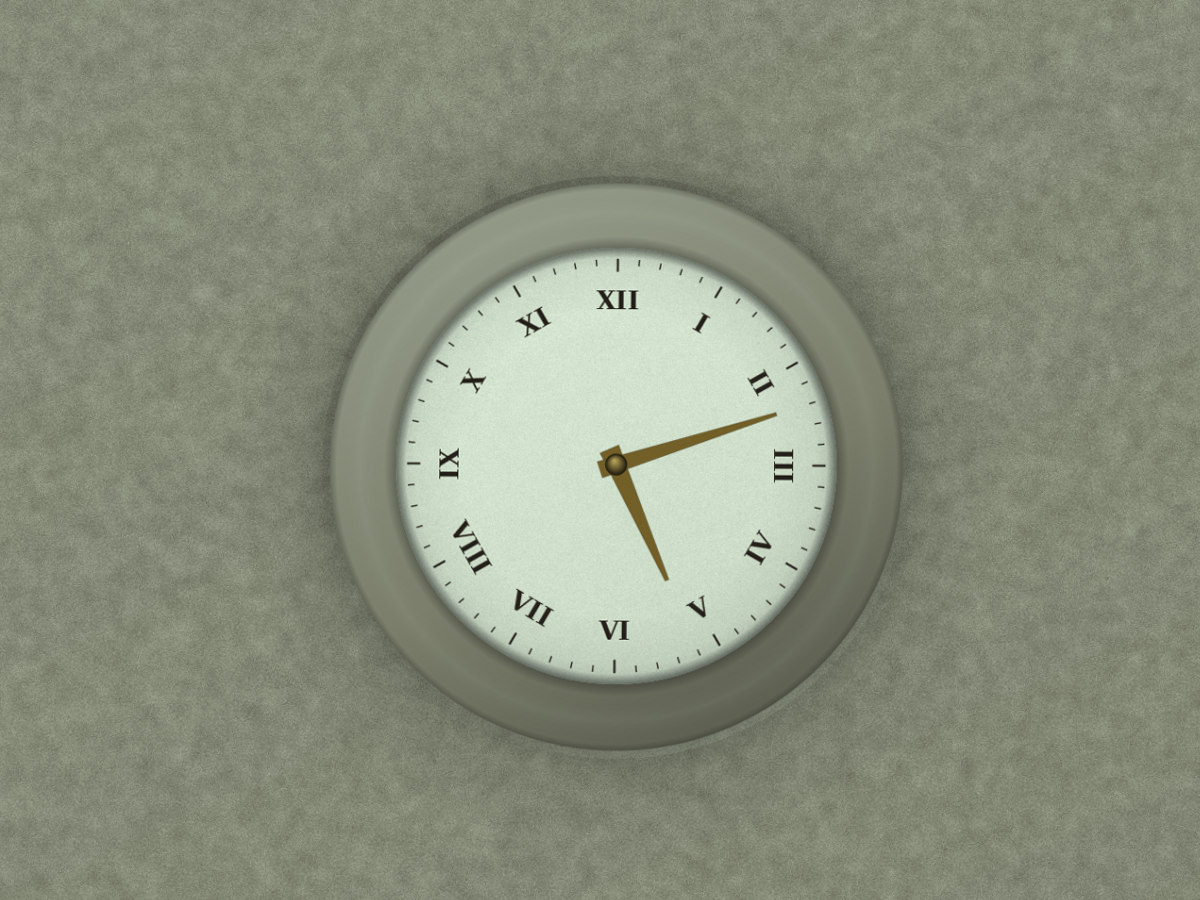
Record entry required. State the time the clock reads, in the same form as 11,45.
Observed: 5,12
